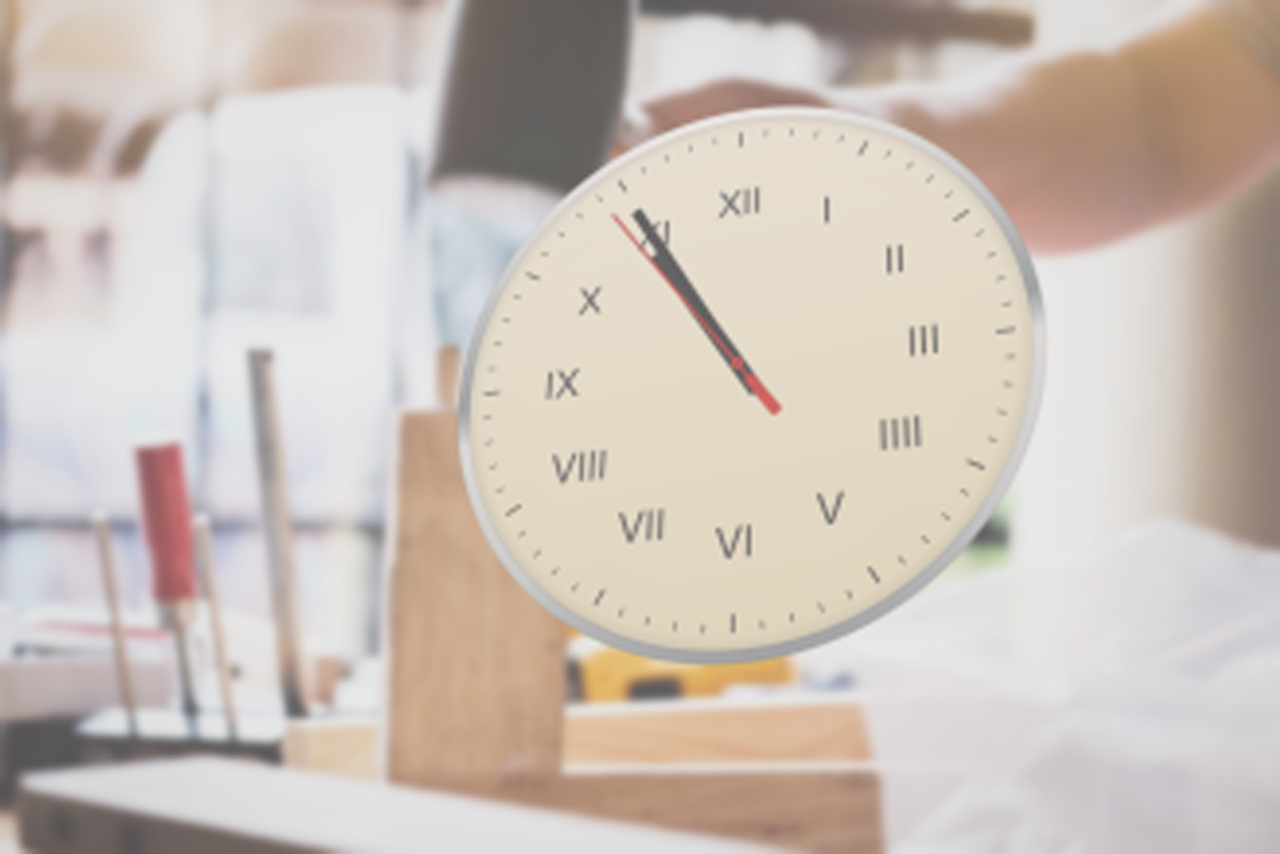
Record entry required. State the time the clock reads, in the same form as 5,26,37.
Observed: 10,54,54
